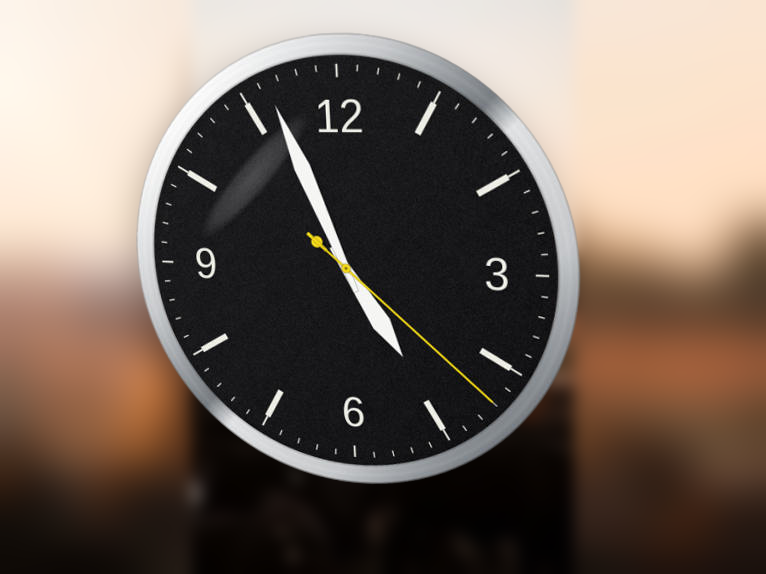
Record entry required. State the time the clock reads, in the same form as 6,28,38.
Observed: 4,56,22
